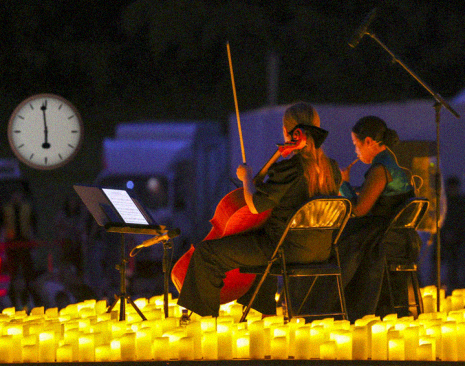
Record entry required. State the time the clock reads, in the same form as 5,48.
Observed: 5,59
